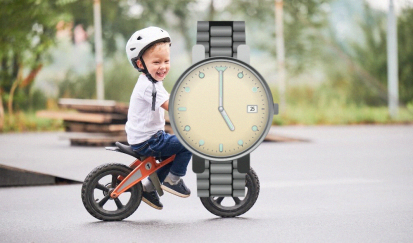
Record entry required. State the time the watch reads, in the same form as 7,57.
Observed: 5,00
